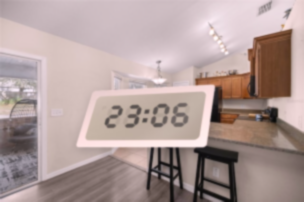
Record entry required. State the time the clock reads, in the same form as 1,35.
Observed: 23,06
